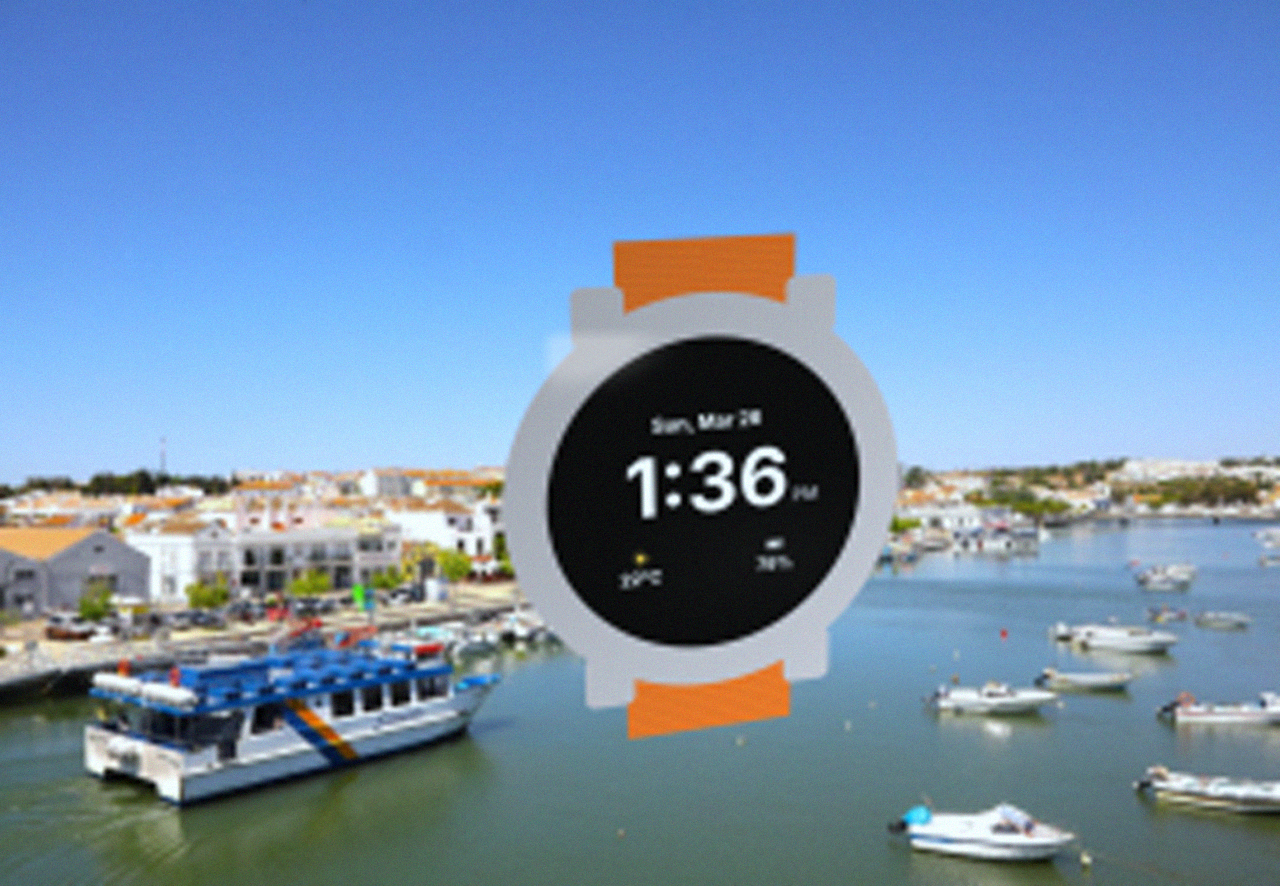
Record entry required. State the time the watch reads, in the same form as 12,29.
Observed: 1,36
